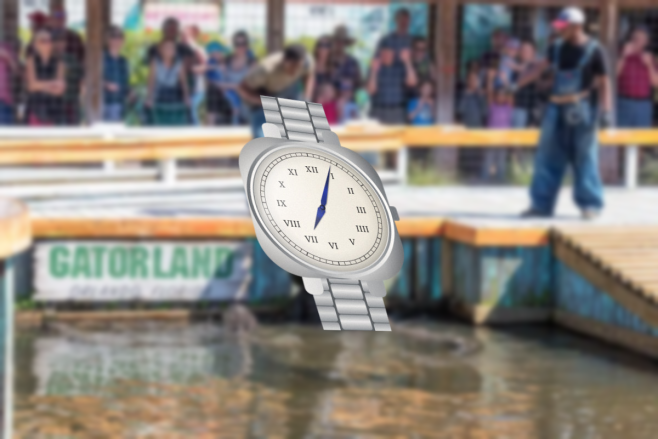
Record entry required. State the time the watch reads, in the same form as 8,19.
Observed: 7,04
